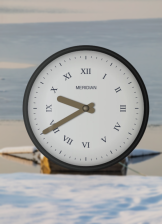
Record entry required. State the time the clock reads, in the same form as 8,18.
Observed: 9,40
